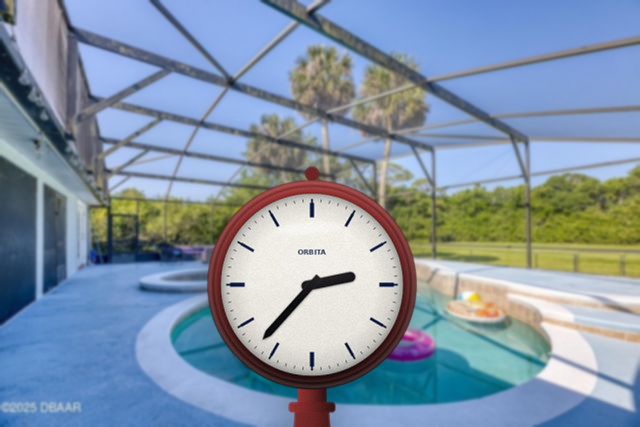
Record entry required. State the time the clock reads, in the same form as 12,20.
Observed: 2,37
